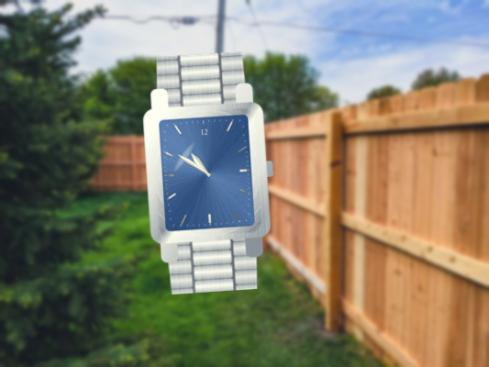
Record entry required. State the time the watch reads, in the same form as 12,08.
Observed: 10,51
